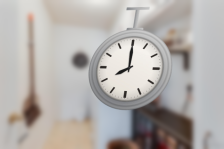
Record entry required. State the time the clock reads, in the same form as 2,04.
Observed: 8,00
